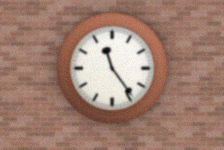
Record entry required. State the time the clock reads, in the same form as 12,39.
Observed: 11,24
